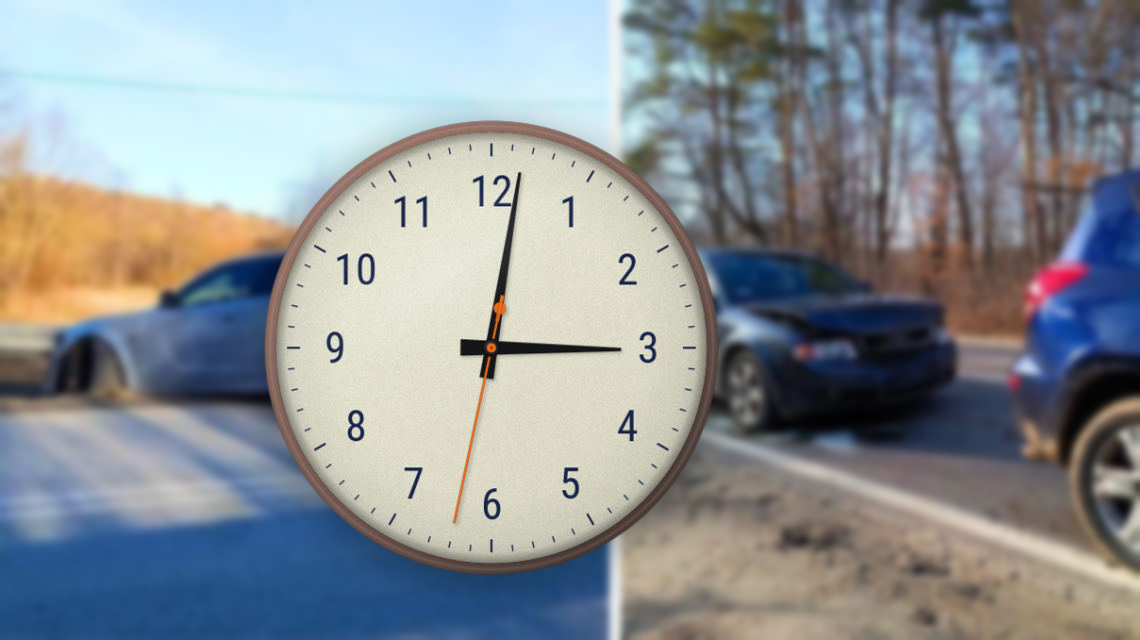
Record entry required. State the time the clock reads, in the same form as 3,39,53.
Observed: 3,01,32
